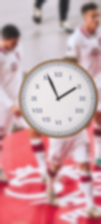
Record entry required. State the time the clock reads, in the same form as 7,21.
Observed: 1,56
